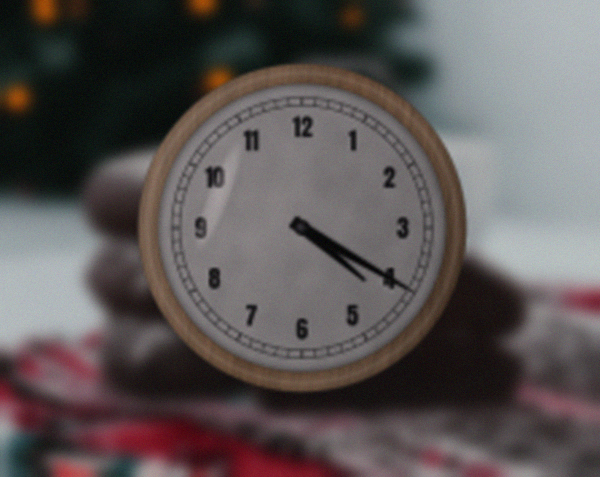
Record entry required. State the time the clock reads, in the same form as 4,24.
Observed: 4,20
